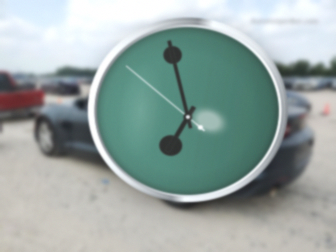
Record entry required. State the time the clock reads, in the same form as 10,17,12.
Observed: 6,57,52
